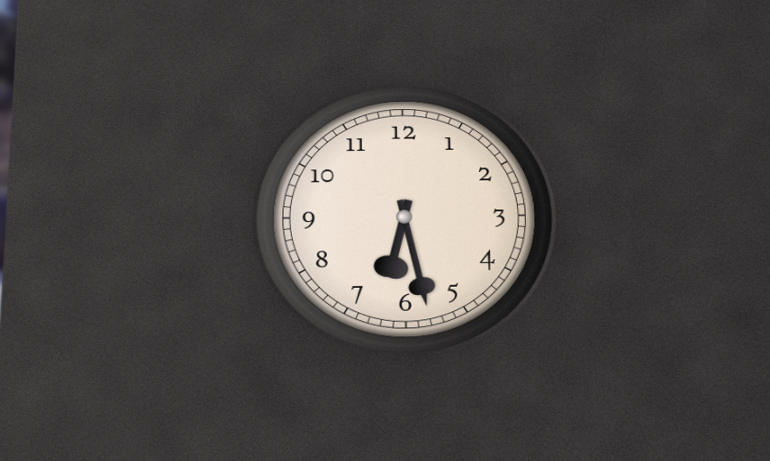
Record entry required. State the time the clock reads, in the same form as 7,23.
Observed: 6,28
